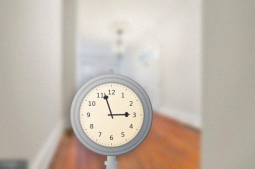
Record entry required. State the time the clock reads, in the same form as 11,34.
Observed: 2,57
